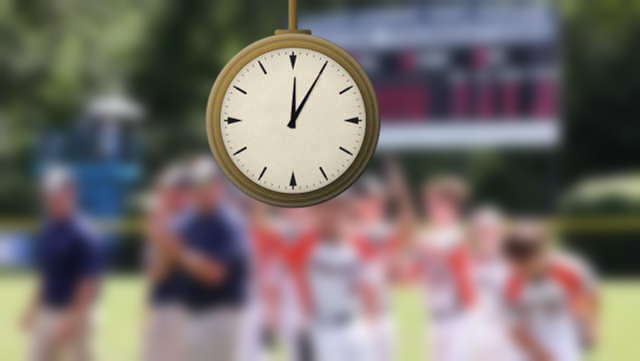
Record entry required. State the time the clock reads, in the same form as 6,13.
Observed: 12,05
